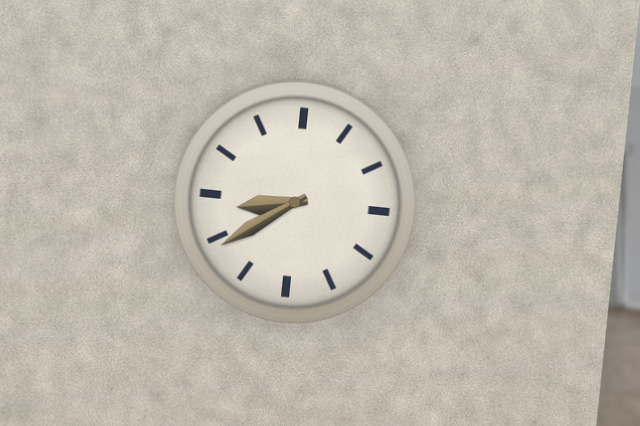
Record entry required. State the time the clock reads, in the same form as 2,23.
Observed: 8,39
